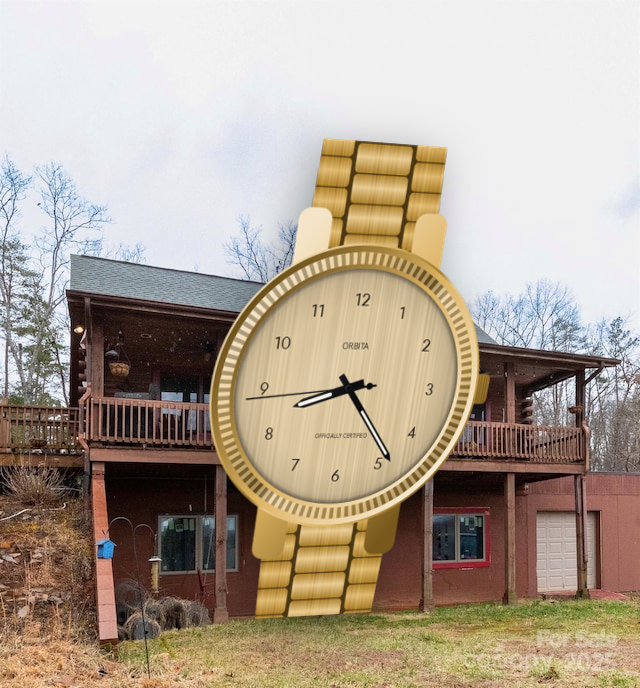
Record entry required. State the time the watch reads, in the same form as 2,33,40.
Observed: 8,23,44
